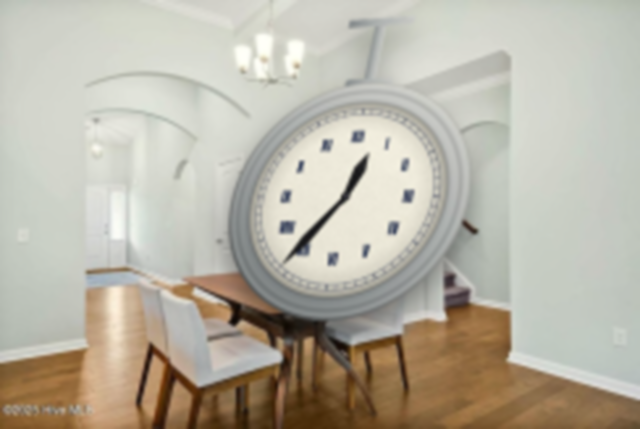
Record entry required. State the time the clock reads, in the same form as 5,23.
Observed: 12,36
